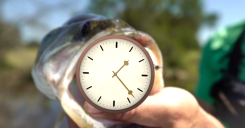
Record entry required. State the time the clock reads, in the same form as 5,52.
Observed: 1,23
